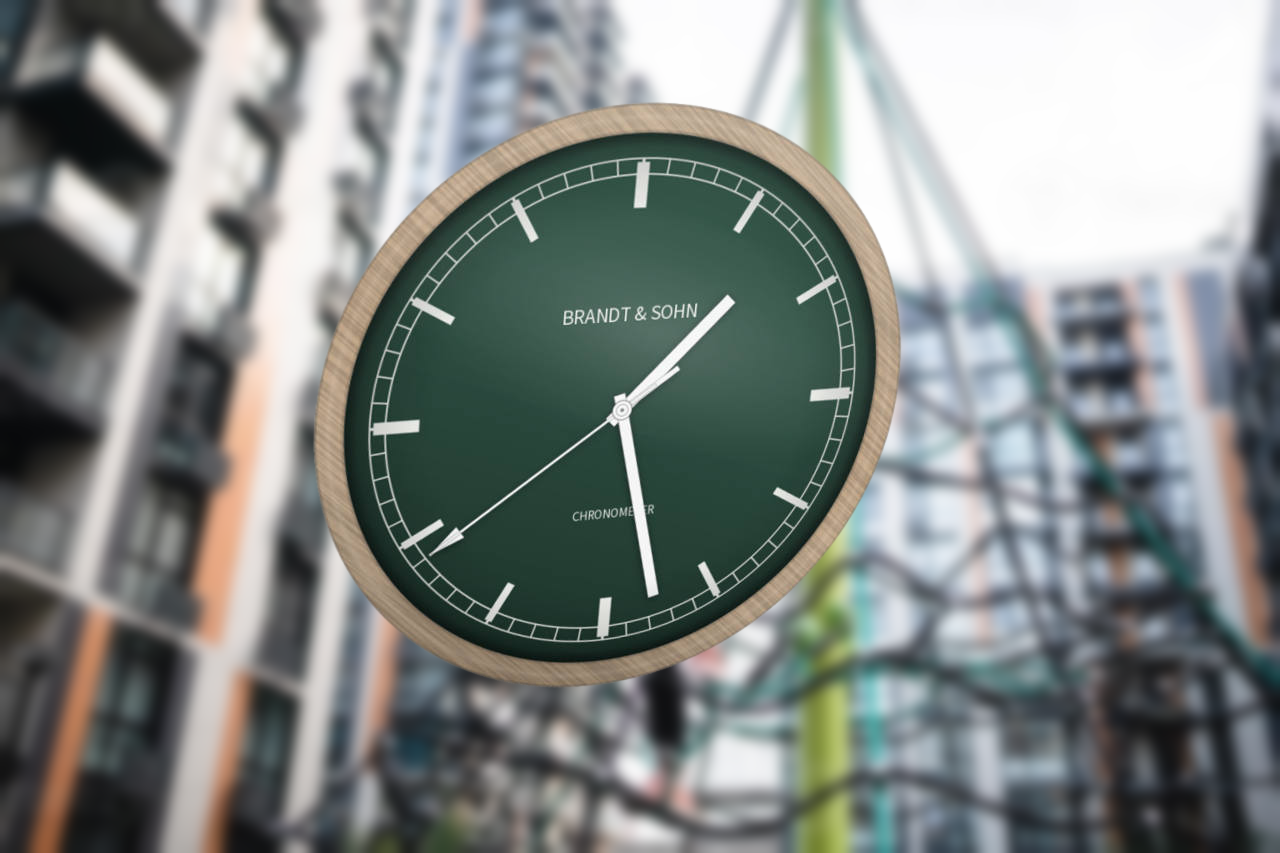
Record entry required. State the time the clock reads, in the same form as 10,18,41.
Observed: 1,27,39
